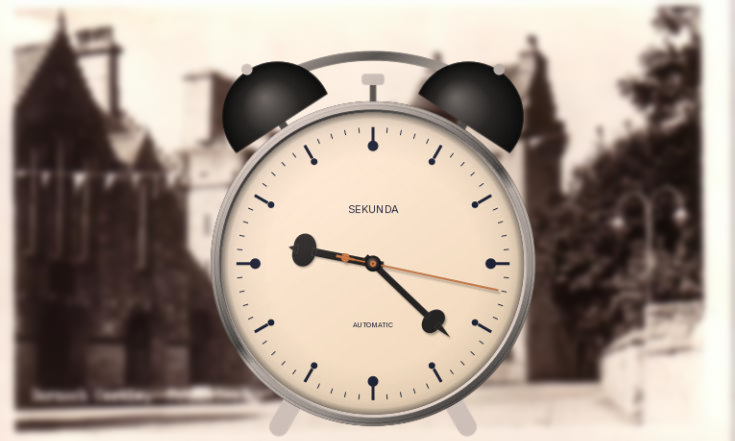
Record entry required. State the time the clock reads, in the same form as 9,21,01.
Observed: 9,22,17
